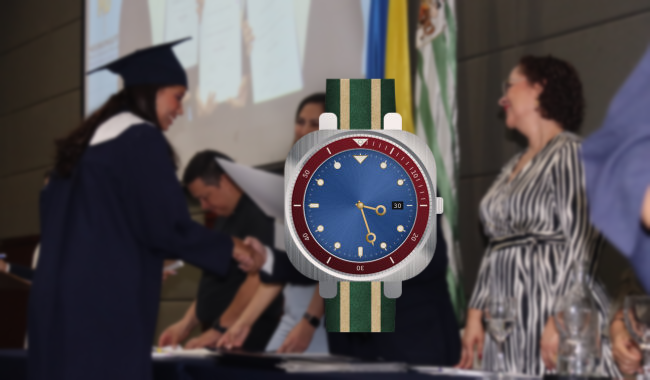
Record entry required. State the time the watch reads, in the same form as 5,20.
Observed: 3,27
